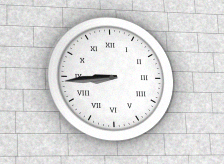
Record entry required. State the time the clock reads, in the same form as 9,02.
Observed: 8,44
